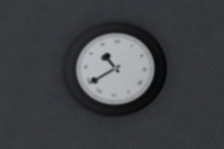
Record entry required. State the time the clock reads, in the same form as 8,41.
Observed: 10,39
